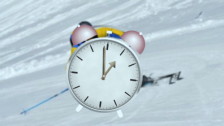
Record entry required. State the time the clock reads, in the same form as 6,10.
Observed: 12,59
